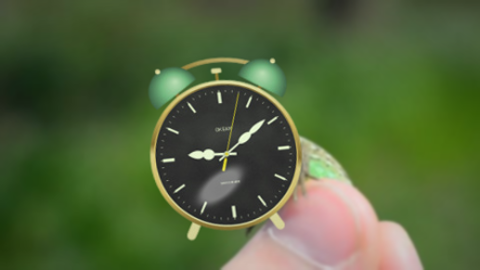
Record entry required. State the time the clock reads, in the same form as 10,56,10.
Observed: 9,09,03
